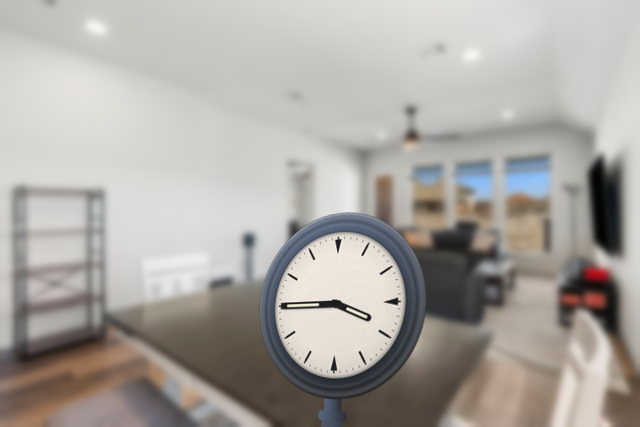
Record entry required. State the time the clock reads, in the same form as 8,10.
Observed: 3,45
